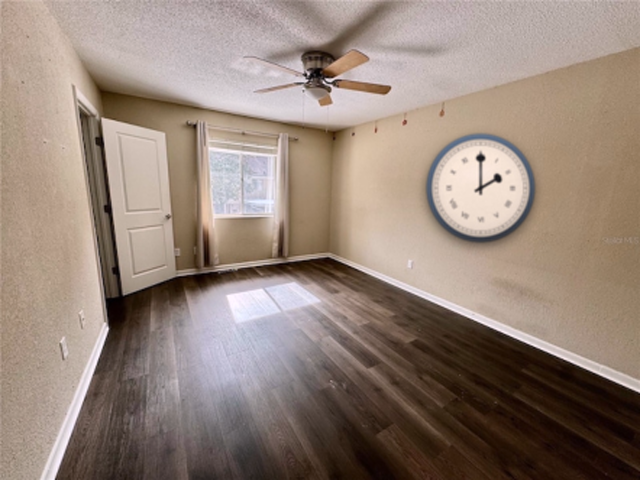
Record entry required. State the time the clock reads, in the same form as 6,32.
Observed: 2,00
